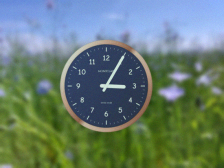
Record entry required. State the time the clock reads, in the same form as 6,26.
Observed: 3,05
